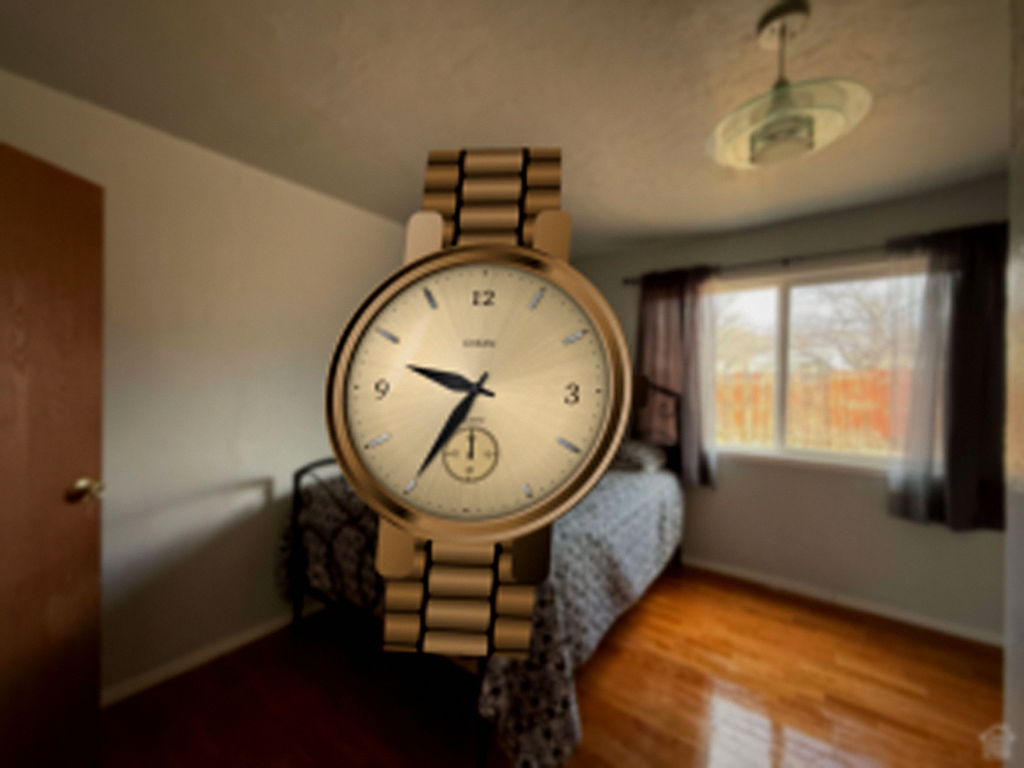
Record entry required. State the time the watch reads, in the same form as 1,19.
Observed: 9,35
